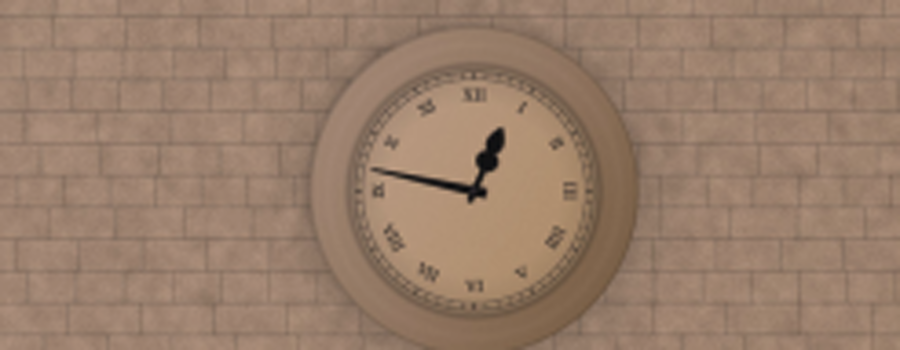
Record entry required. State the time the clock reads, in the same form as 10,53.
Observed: 12,47
